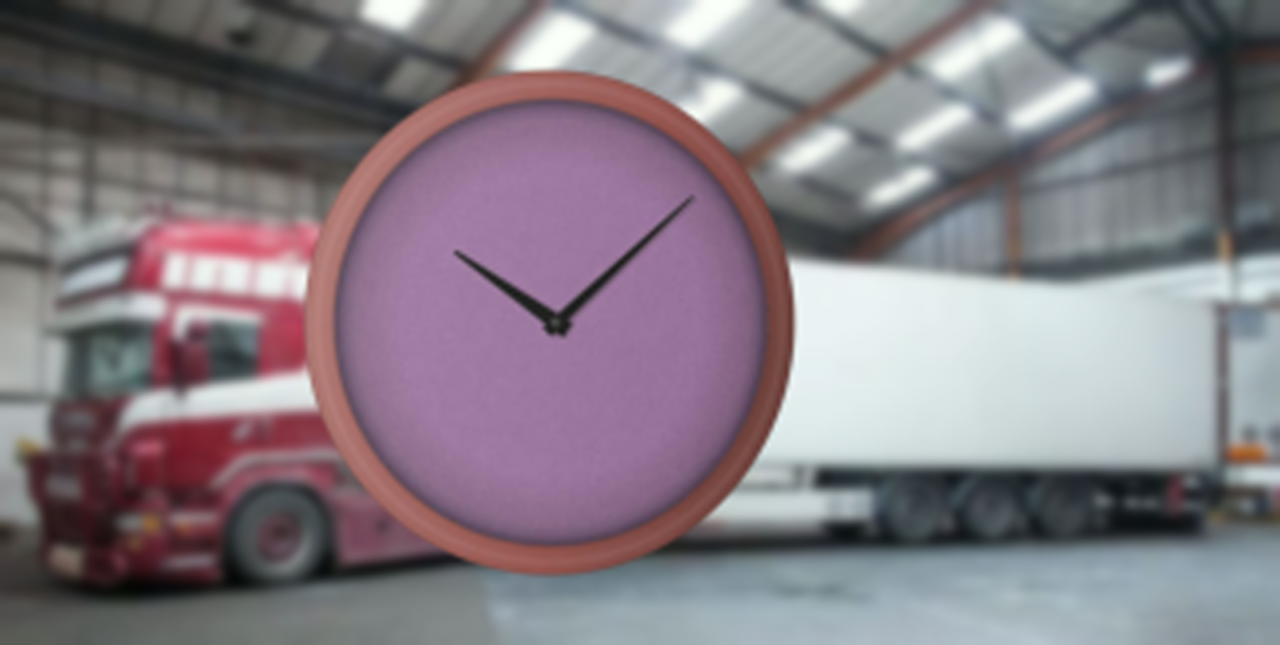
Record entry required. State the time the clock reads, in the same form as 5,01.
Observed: 10,08
